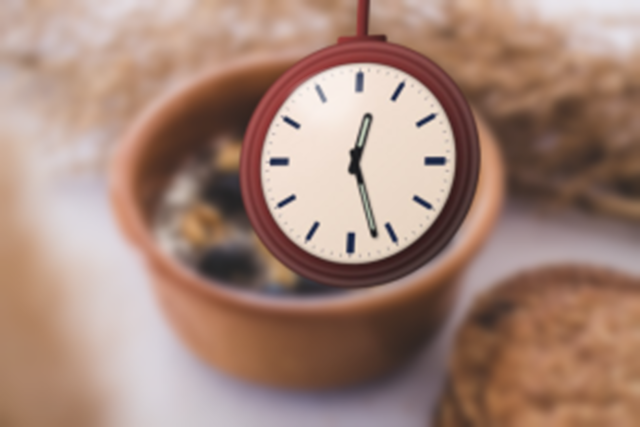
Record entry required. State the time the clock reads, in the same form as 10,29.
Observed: 12,27
